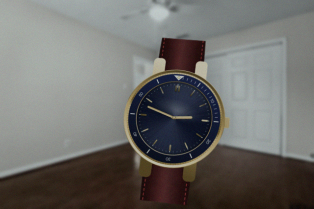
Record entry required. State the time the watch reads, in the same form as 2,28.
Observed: 2,48
